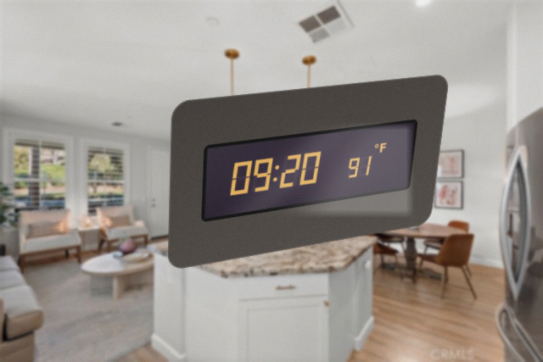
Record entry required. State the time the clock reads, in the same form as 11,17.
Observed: 9,20
